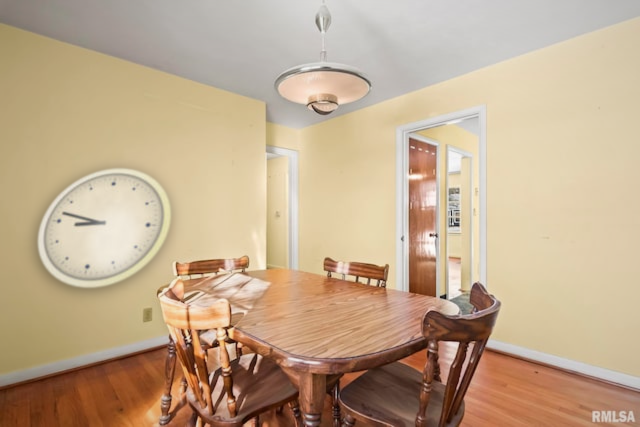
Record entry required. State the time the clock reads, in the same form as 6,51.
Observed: 8,47
